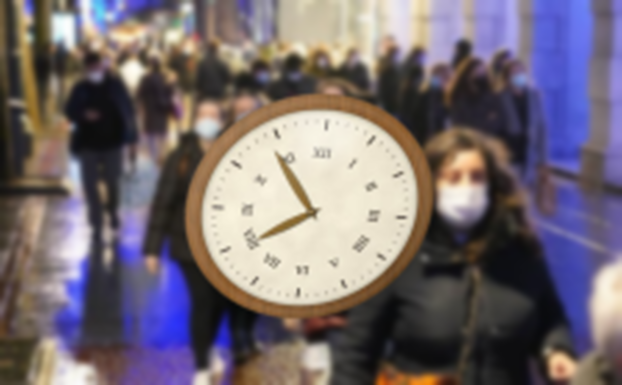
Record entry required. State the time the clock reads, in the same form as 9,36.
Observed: 7,54
